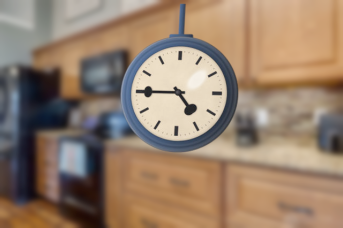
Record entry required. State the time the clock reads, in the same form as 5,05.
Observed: 4,45
